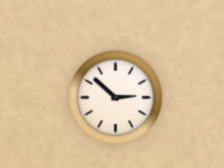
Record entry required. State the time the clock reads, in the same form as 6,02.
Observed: 2,52
